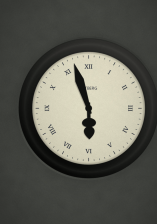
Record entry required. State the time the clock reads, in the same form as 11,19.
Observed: 5,57
